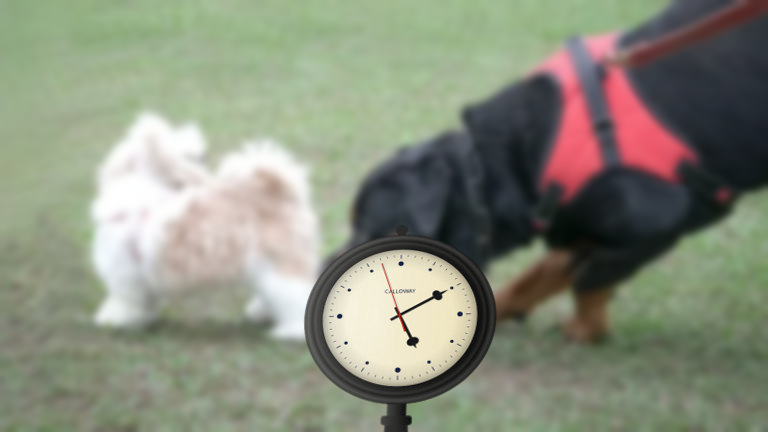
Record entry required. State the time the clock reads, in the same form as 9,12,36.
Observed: 5,09,57
